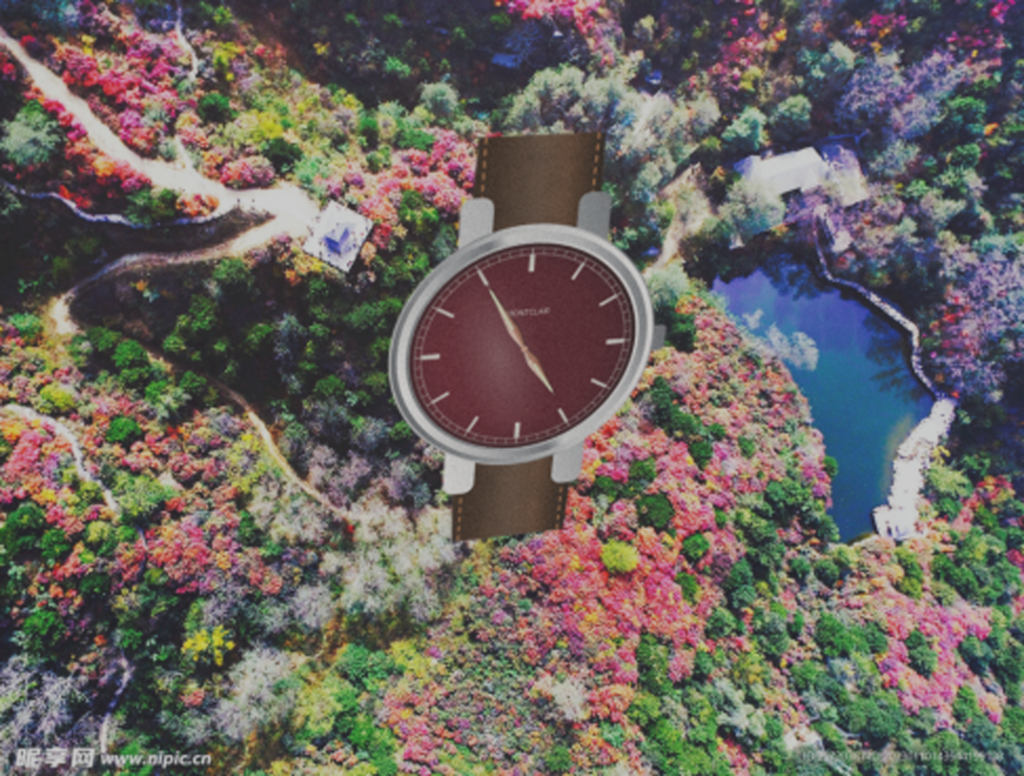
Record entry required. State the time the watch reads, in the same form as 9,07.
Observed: 4,55
